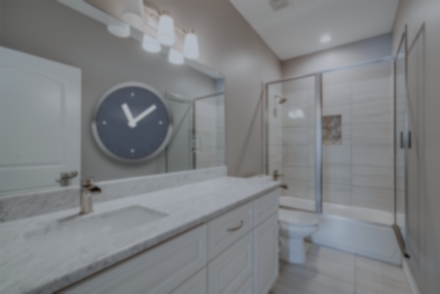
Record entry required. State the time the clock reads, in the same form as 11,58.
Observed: 11,09
